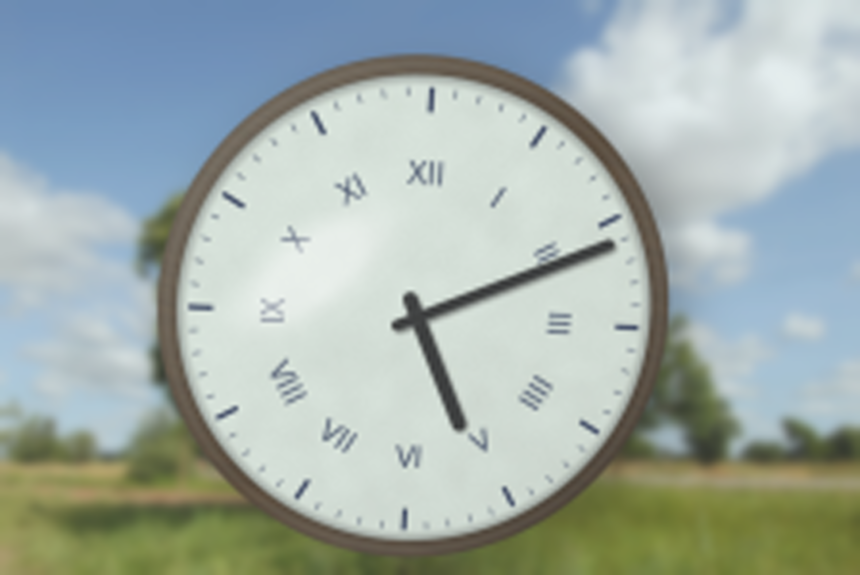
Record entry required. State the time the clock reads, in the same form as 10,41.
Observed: 5,11
